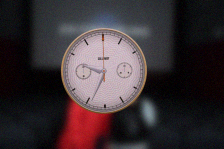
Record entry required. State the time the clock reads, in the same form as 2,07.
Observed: 9,34
